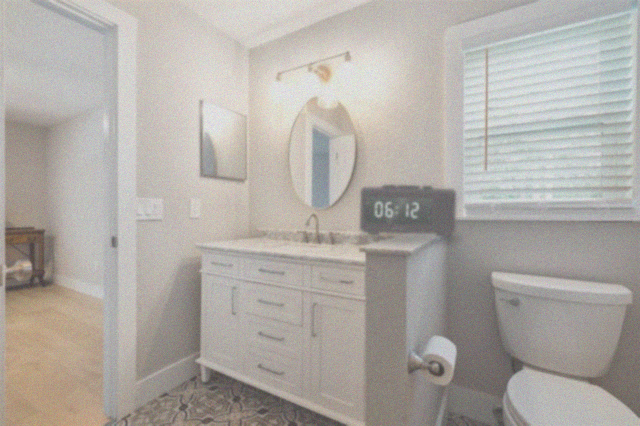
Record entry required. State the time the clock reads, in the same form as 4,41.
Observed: 6,12
